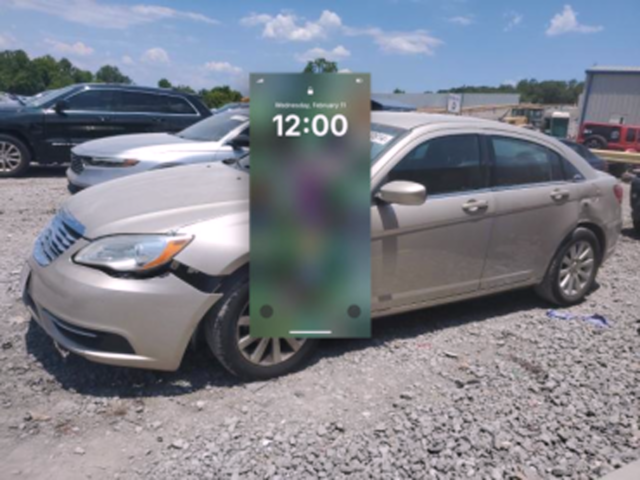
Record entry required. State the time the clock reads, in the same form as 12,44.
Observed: 12,00
